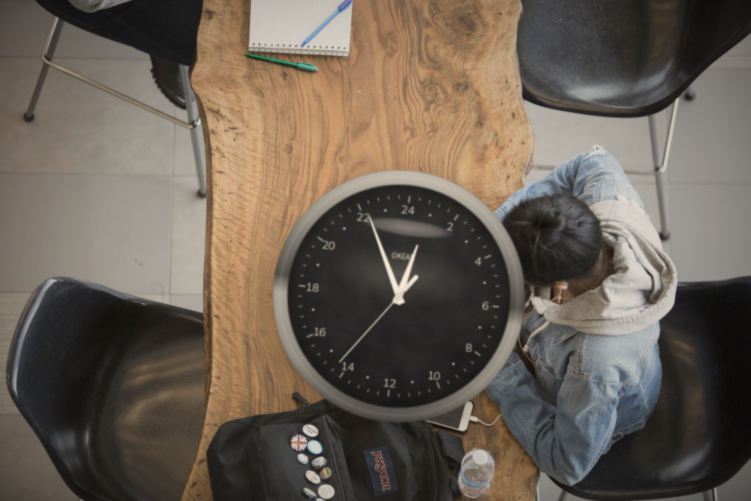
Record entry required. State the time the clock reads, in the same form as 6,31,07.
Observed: 0,55,36
